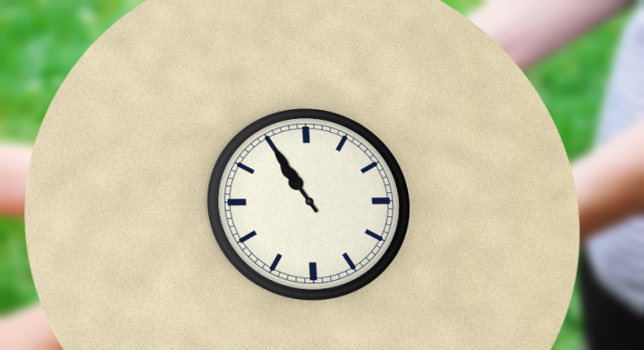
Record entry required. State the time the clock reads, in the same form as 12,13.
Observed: 10,55
